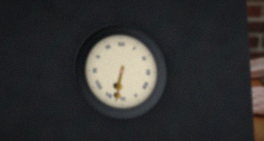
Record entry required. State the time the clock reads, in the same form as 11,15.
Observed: 6,32
